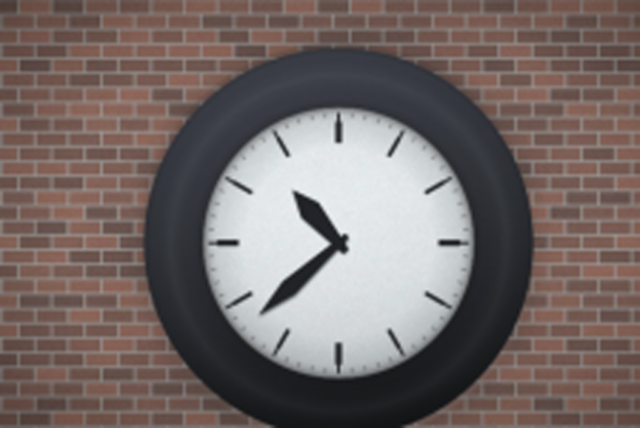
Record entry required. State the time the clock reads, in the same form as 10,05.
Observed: 10,38
